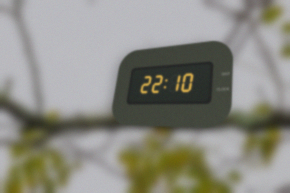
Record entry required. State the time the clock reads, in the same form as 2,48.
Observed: 22,10
